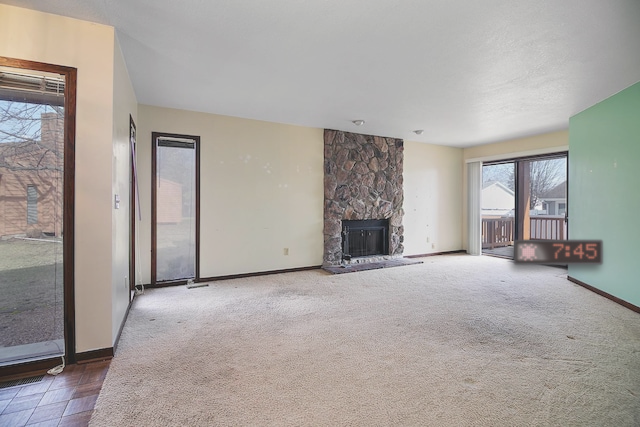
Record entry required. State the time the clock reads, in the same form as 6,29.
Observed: 7,45
